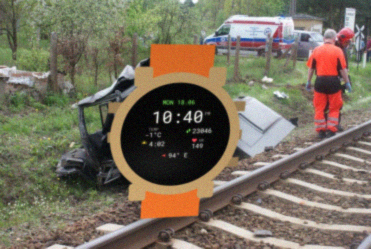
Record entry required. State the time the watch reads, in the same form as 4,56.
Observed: 10,40
